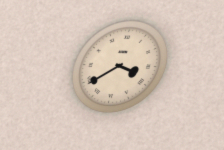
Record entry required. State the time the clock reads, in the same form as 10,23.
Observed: 3,39
